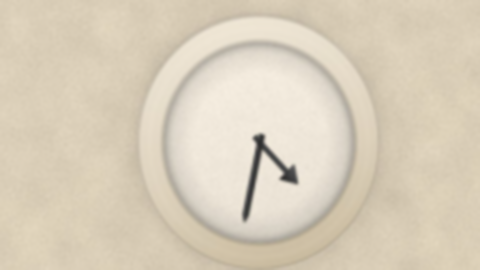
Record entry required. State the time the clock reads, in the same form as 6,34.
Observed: 4,32
